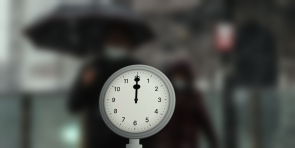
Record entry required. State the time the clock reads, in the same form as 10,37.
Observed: 12,00
